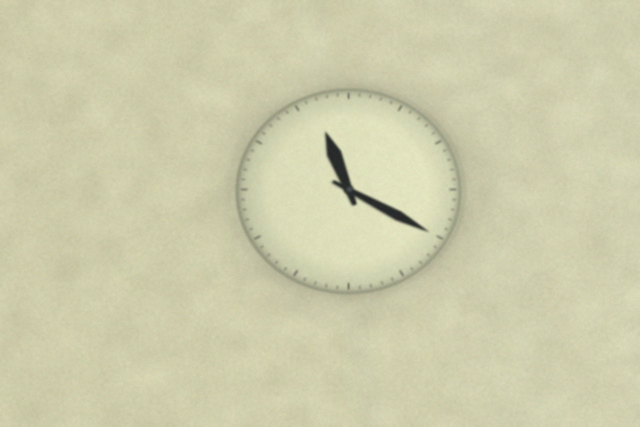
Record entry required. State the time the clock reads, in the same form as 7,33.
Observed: 11,20
